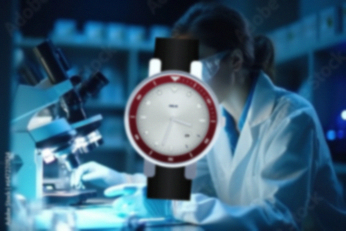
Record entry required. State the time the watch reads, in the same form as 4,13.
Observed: 3,33
